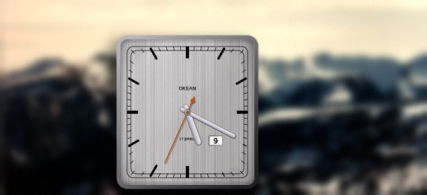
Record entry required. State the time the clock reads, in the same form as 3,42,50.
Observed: 5,19,34
